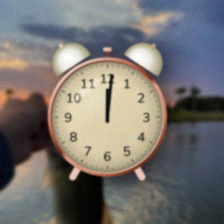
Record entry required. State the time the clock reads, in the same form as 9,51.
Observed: 12,01
